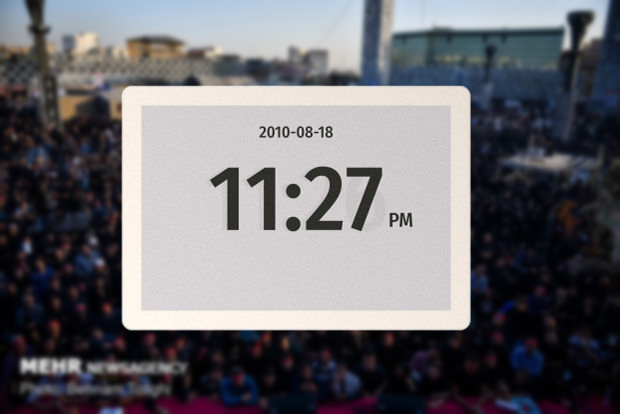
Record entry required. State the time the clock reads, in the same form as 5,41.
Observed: 11,27
